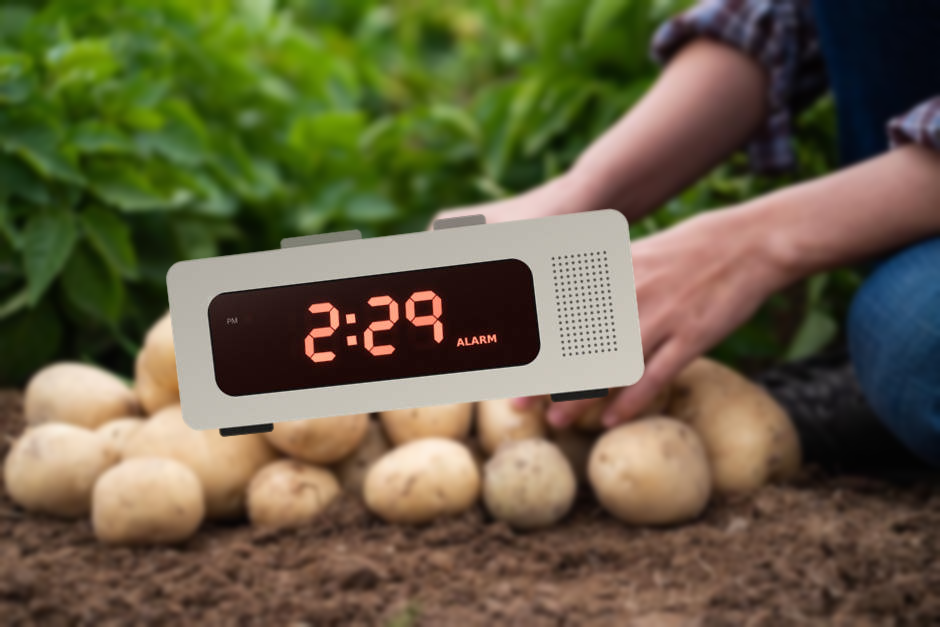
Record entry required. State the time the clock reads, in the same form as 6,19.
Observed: 2,29
